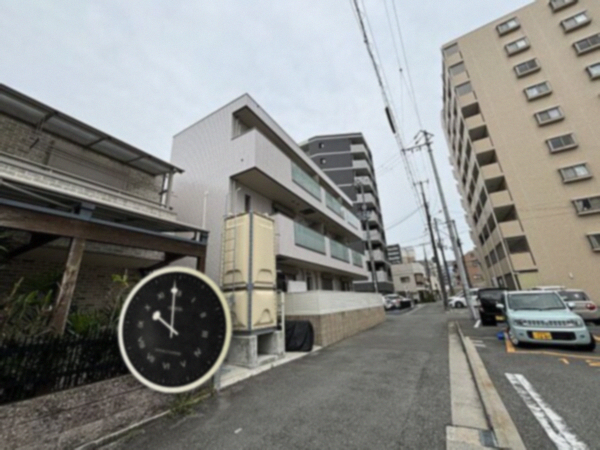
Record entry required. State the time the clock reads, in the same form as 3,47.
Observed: 9,59
